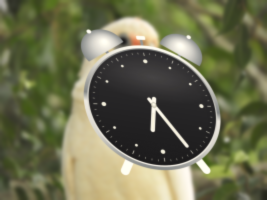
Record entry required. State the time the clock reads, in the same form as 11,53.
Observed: 6,25
